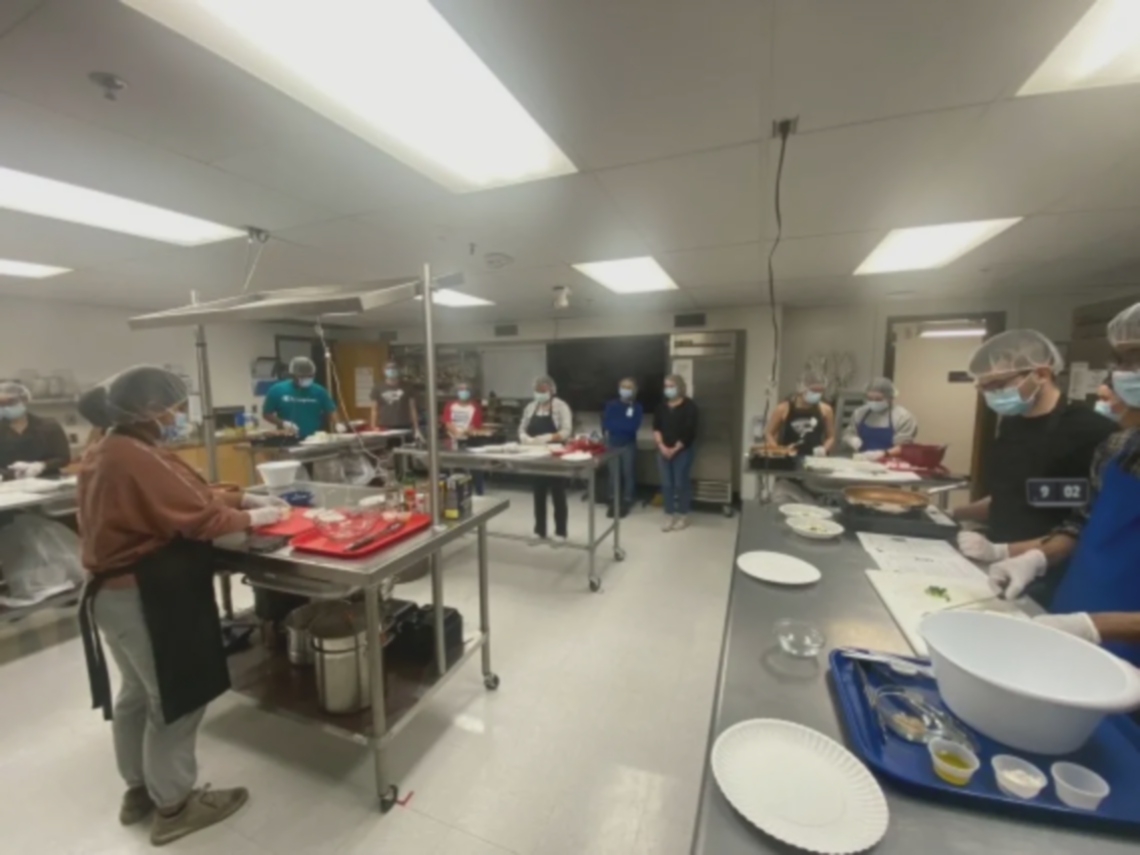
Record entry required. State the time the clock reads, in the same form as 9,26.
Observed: 9,02
